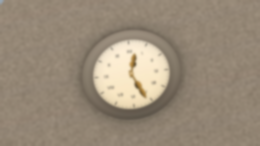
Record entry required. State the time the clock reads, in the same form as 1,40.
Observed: 12,26
